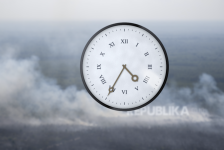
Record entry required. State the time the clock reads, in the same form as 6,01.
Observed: 4,35
